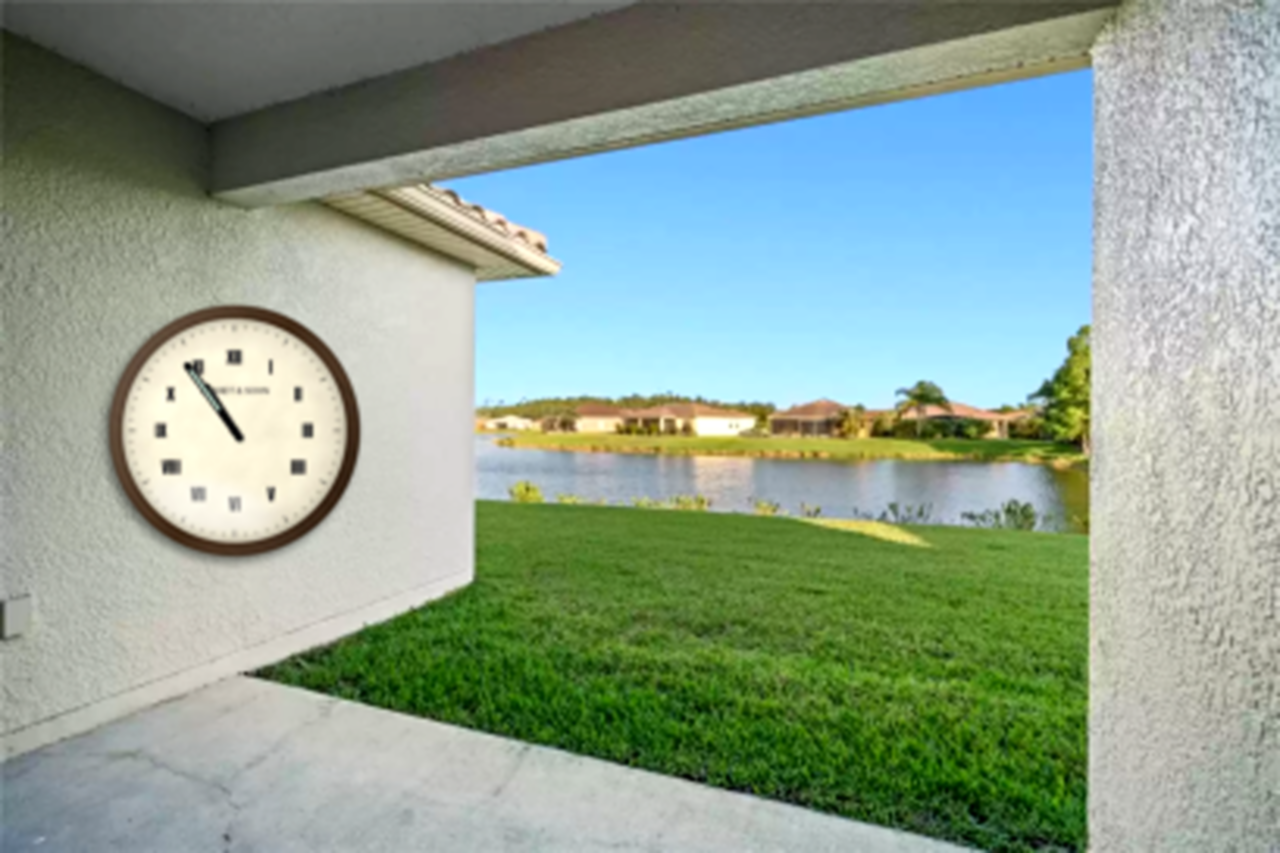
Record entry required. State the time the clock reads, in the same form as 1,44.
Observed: 10,54
